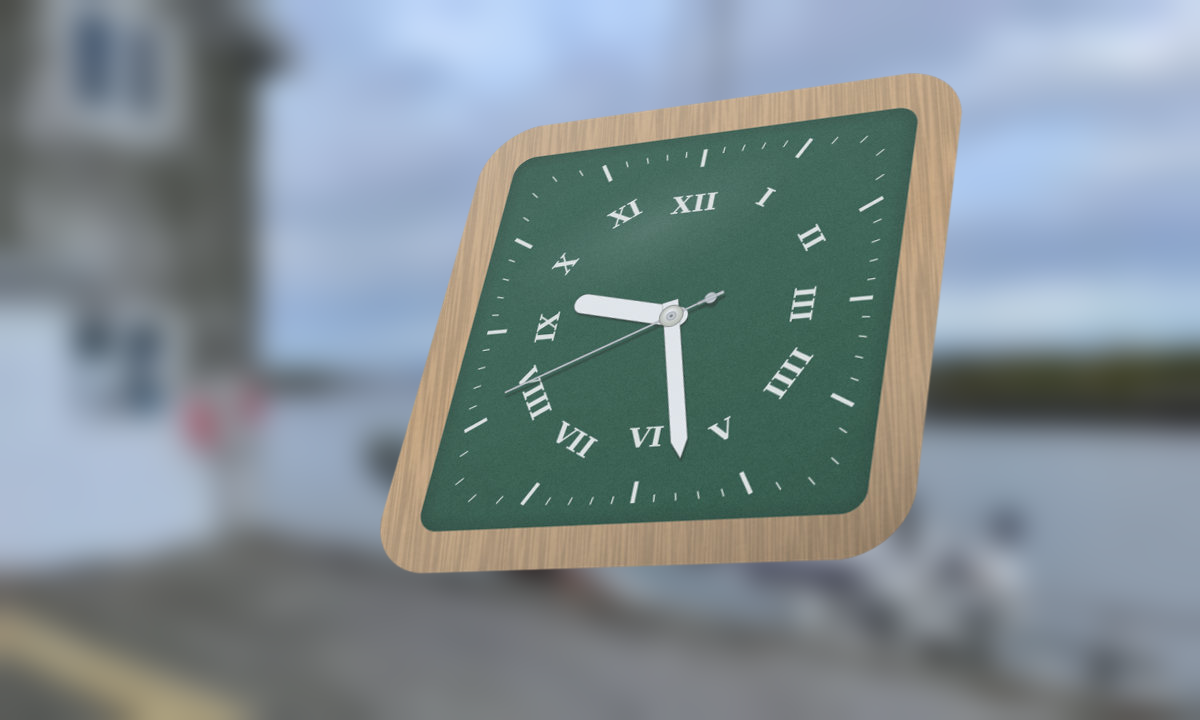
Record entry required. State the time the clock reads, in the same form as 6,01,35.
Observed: 9,27,41
